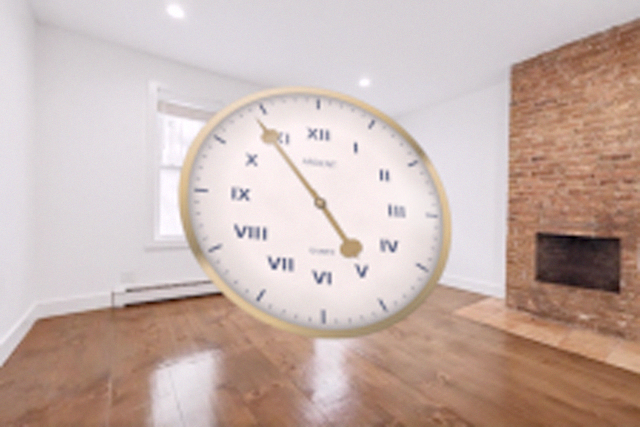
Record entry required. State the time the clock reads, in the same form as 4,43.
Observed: 4,54
